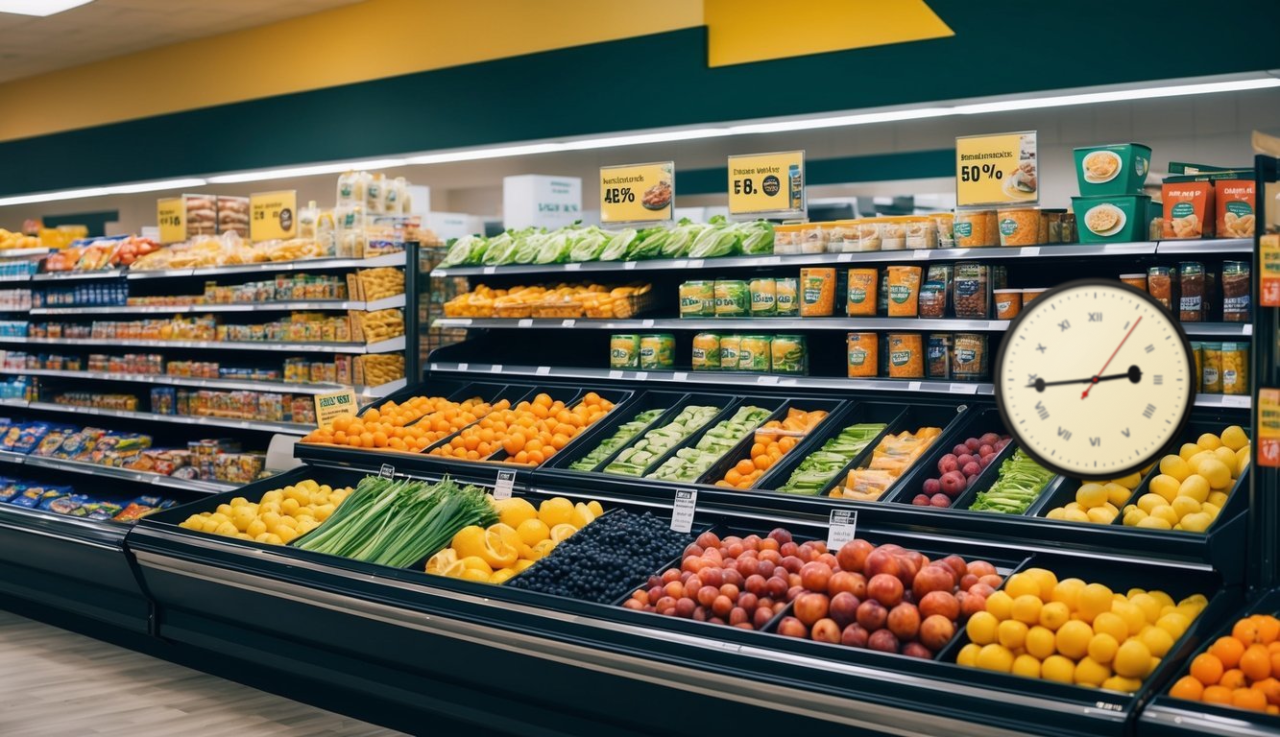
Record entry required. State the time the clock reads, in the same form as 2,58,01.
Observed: 2,44,06
